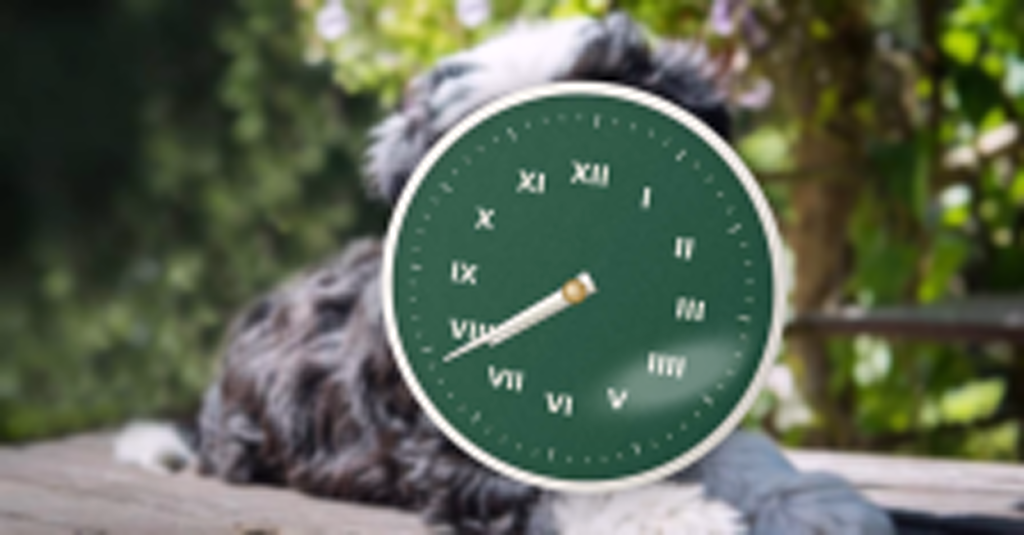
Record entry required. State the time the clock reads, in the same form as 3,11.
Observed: 7,39
